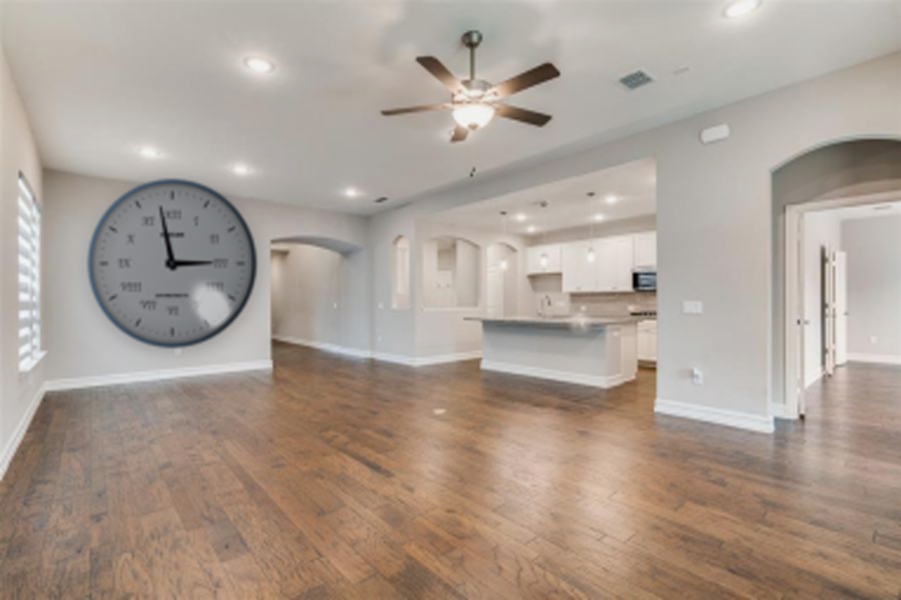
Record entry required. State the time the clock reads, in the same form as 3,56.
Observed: 2,58
